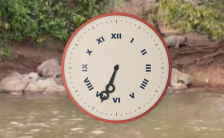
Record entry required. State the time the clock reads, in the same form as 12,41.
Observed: 6,34
